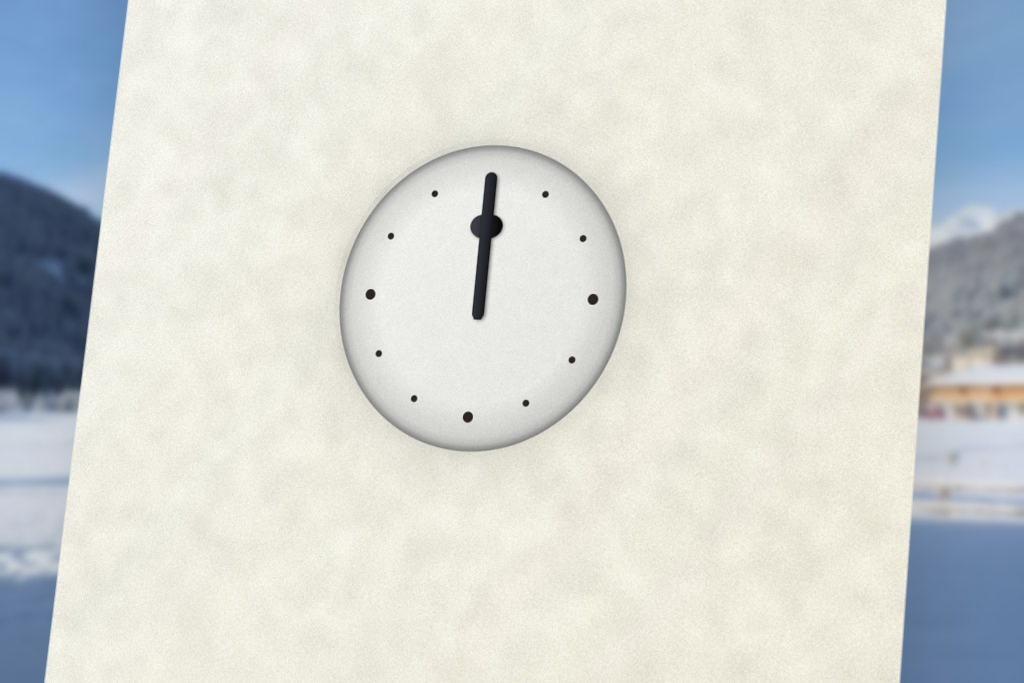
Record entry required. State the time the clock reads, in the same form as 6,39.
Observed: 12,00
